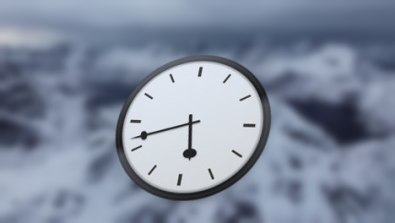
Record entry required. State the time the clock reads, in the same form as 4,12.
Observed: 5,42
